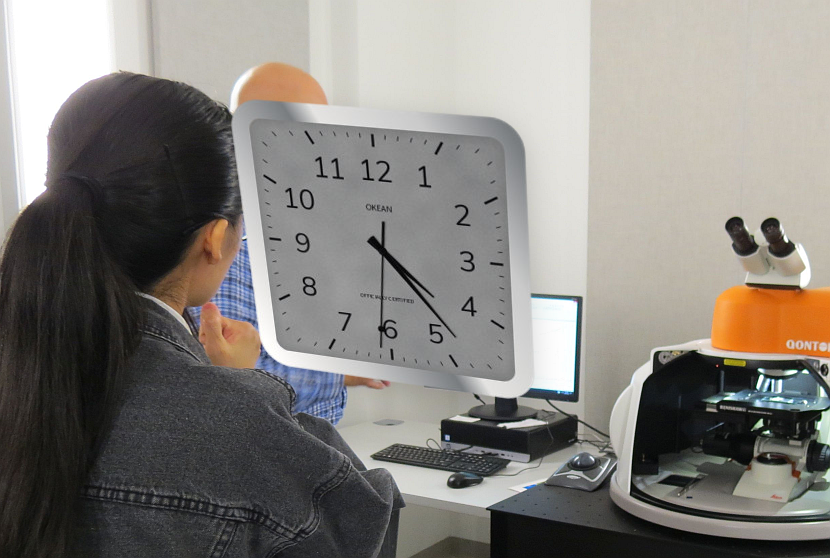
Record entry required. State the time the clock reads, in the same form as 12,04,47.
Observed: 4,23,31
